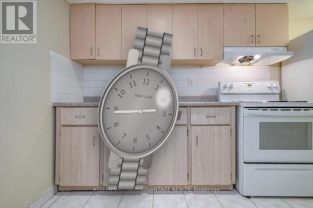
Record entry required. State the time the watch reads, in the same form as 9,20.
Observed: 2,44
